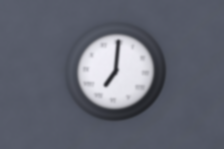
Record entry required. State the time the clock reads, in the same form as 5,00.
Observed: 7,00
